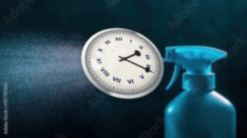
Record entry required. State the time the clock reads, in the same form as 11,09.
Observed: 2,21
